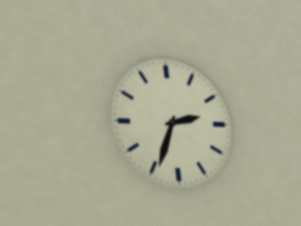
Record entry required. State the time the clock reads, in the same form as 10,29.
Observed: 2,34
